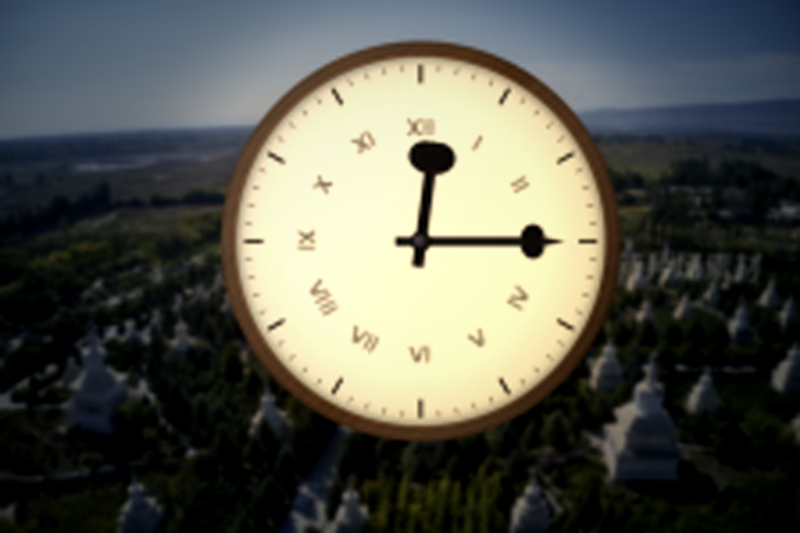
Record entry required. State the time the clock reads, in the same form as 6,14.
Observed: 12,15
